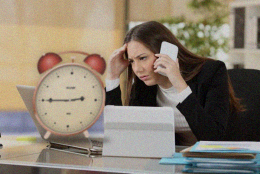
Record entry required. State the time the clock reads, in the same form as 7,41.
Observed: 2,45
